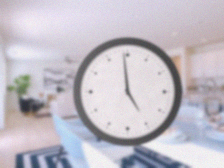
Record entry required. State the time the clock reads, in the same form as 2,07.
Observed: 4,59
